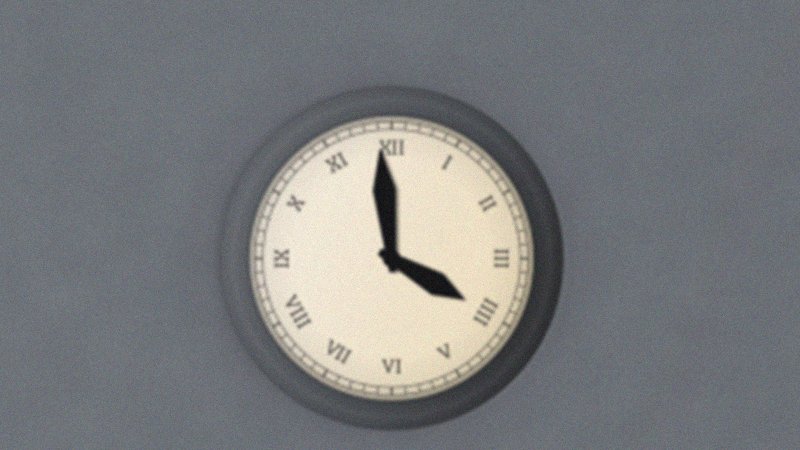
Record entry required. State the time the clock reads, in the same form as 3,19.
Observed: 3,59
